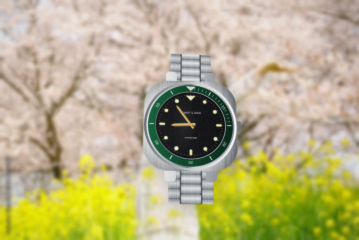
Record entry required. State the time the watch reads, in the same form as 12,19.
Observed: 8,54
